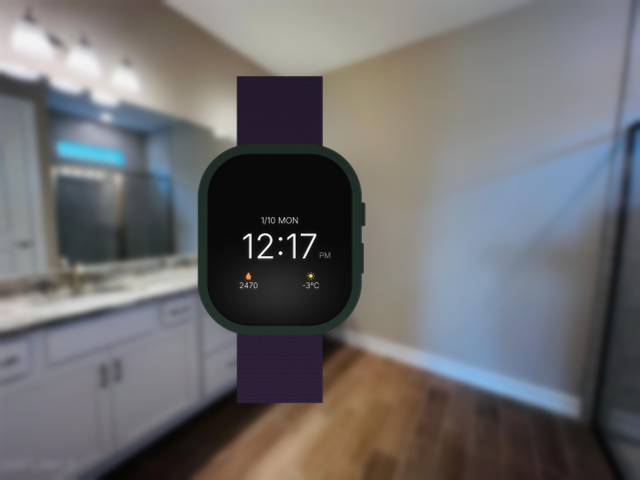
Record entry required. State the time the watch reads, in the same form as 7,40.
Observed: 12,17
